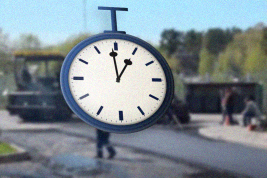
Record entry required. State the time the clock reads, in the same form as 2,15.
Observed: 12,59
